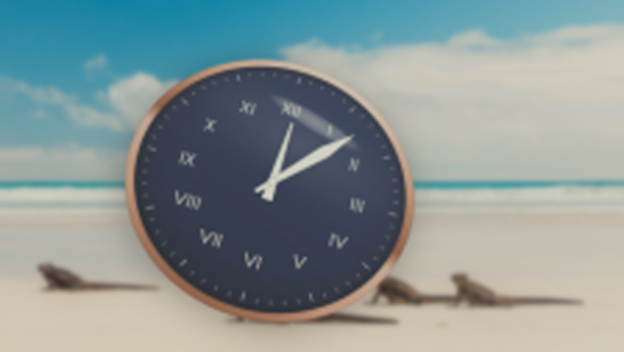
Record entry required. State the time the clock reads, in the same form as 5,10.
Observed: 12,07
